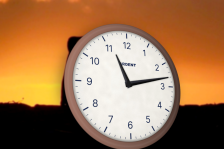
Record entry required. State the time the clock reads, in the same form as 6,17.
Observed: 11,13
